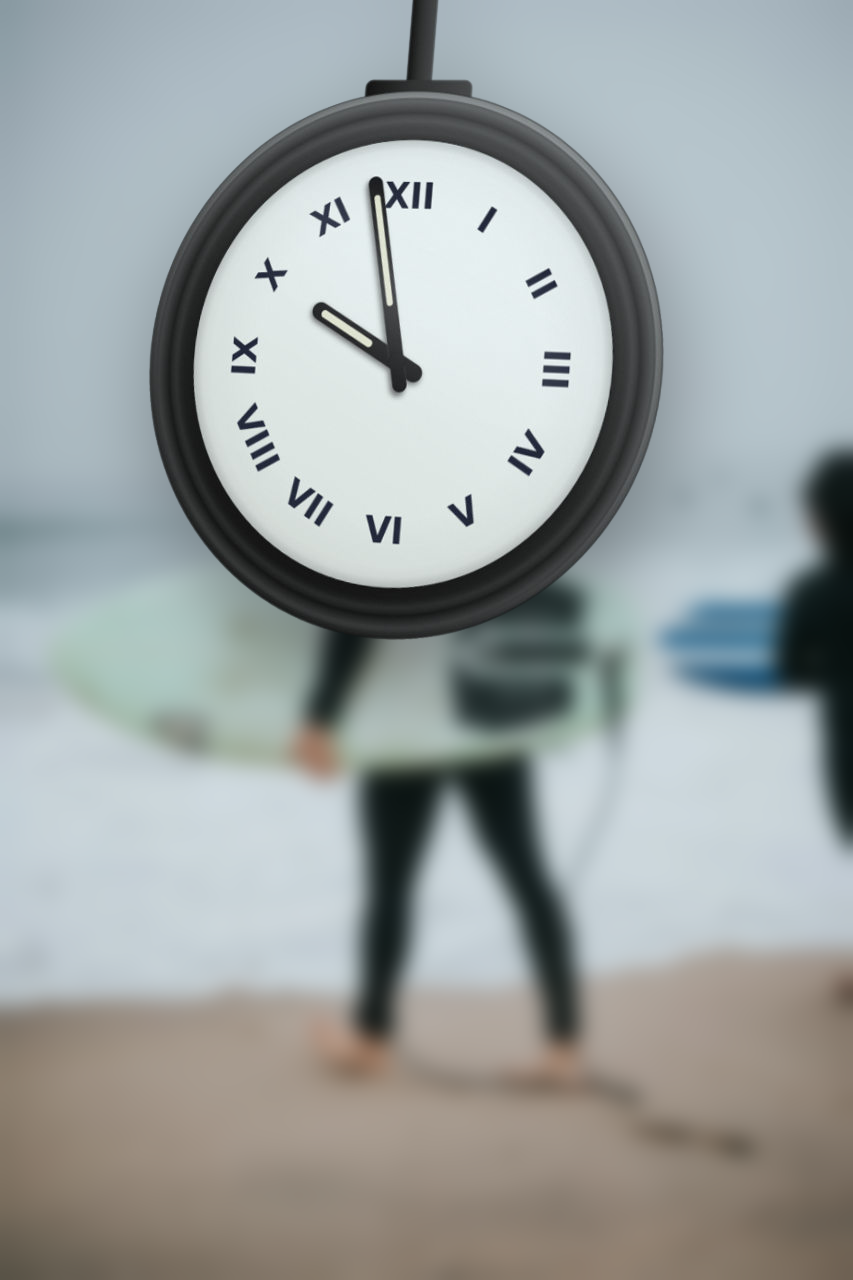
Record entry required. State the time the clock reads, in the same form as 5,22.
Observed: 9,58
